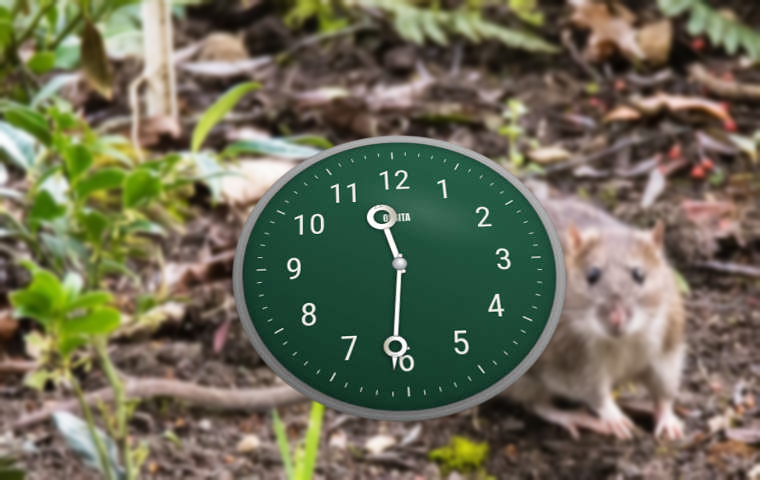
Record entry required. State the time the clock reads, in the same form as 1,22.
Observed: 11,31
